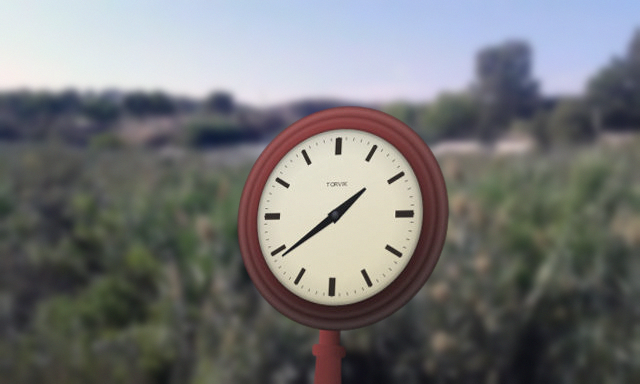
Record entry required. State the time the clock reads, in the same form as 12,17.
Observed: 1,39
